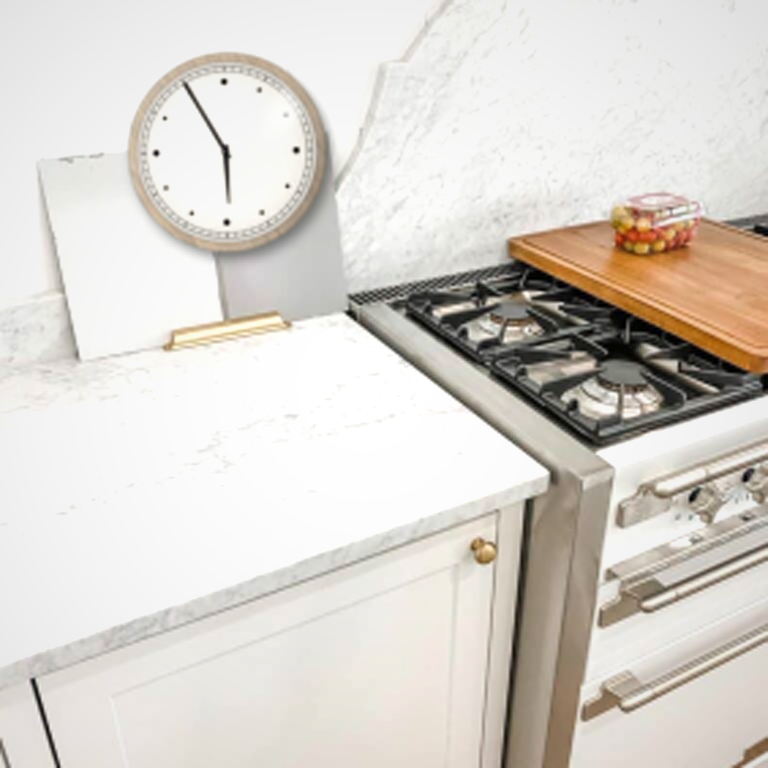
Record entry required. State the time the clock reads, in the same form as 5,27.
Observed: 5,55
